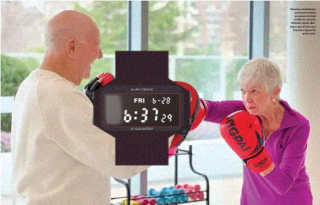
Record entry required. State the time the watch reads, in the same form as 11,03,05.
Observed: 6,37,29
